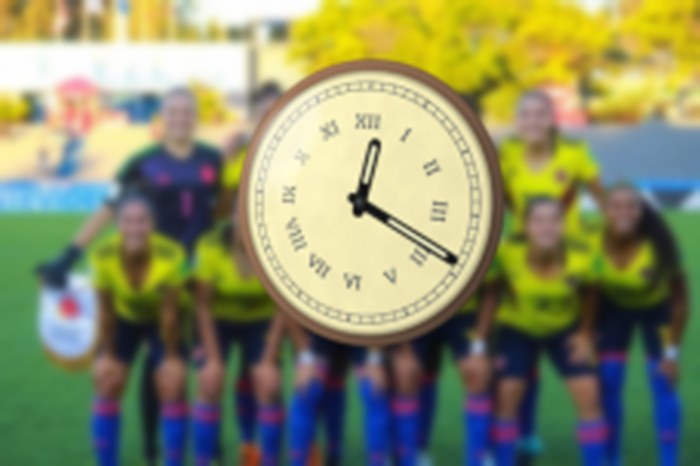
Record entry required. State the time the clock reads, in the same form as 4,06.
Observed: 12,19
